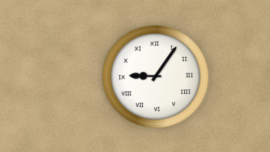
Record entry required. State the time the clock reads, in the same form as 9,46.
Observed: 9,06
